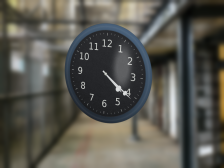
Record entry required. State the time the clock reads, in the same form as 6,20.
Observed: 4,21
